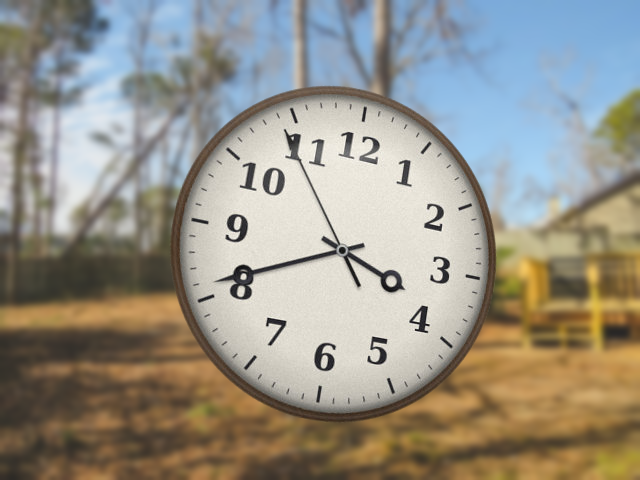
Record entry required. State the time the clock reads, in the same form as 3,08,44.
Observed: 3,40,54
